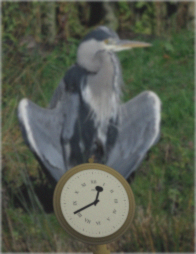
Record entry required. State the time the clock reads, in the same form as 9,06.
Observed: 12,41
